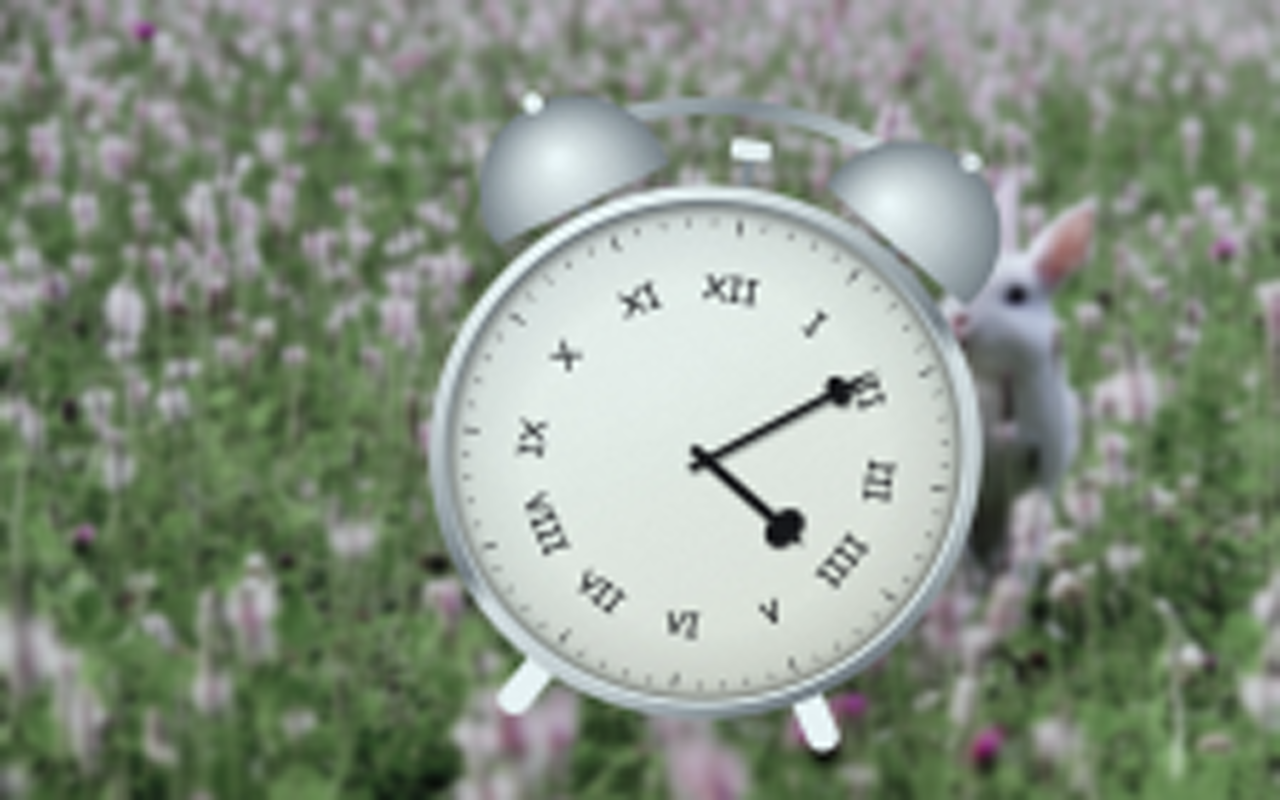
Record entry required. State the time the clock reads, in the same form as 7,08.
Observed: 4,09
